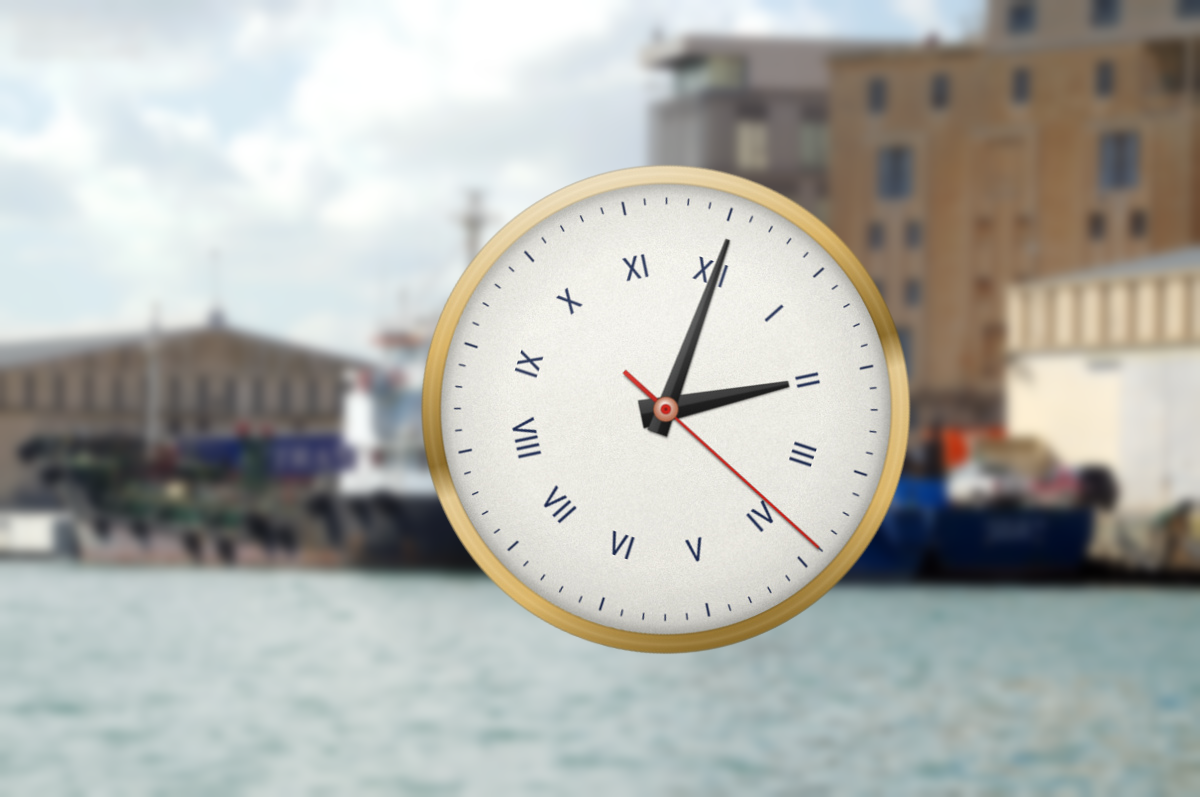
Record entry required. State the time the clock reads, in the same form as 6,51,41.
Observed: 2,00,19
